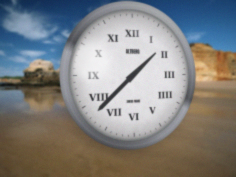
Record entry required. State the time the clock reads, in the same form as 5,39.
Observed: 1,38
